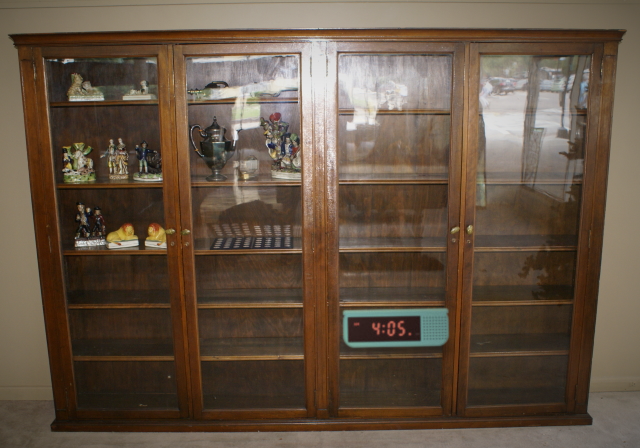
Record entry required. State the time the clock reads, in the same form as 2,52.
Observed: 4,05
